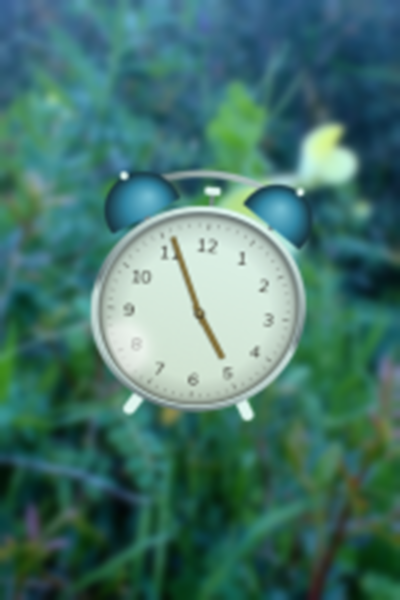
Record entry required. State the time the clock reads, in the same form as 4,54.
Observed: 4,56
